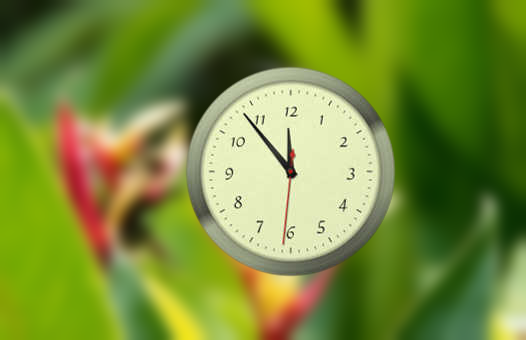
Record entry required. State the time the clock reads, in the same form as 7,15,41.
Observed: 11,53,31
